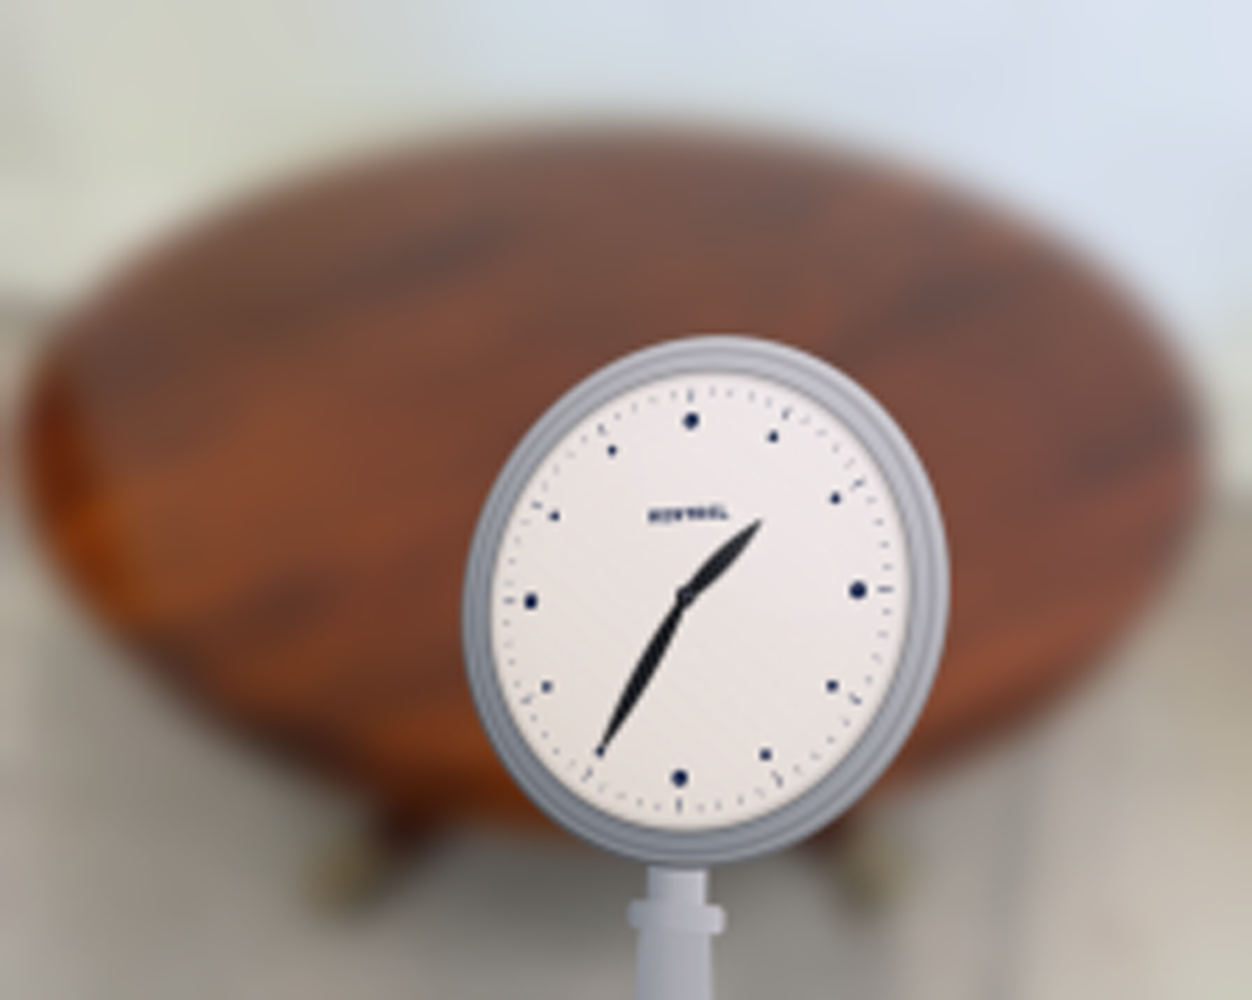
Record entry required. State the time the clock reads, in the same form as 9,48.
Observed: 1,35
